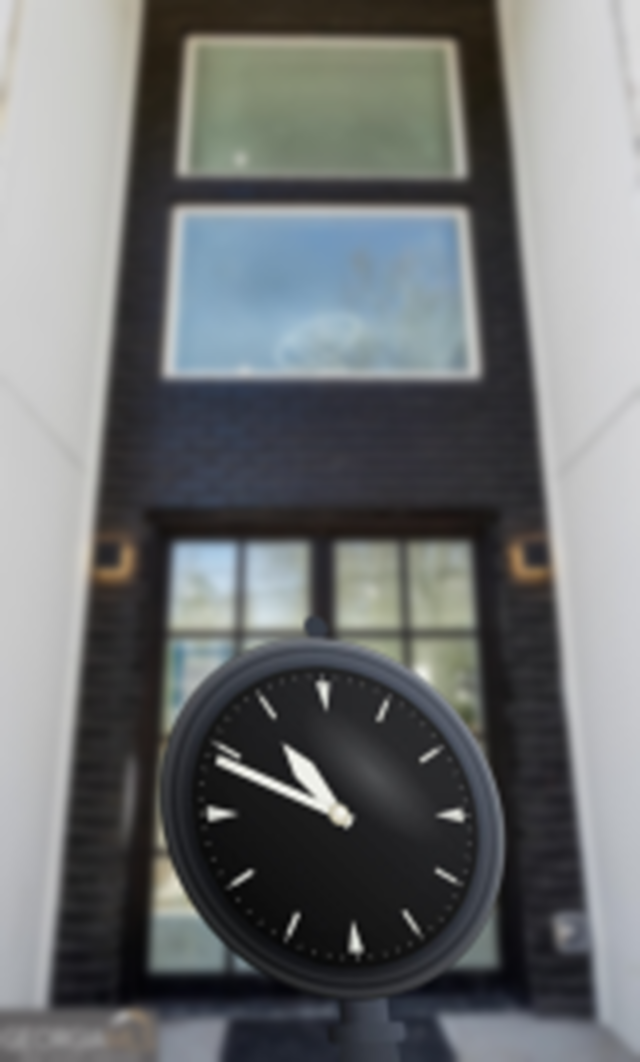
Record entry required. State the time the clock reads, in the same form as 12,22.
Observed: 10,49
